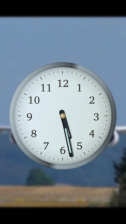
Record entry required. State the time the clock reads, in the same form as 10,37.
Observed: 5,28
